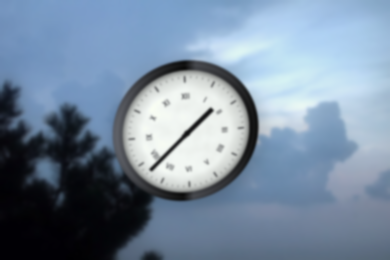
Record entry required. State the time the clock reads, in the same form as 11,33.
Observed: 1,38
